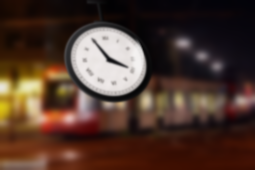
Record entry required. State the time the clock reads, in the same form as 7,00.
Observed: 3,55
